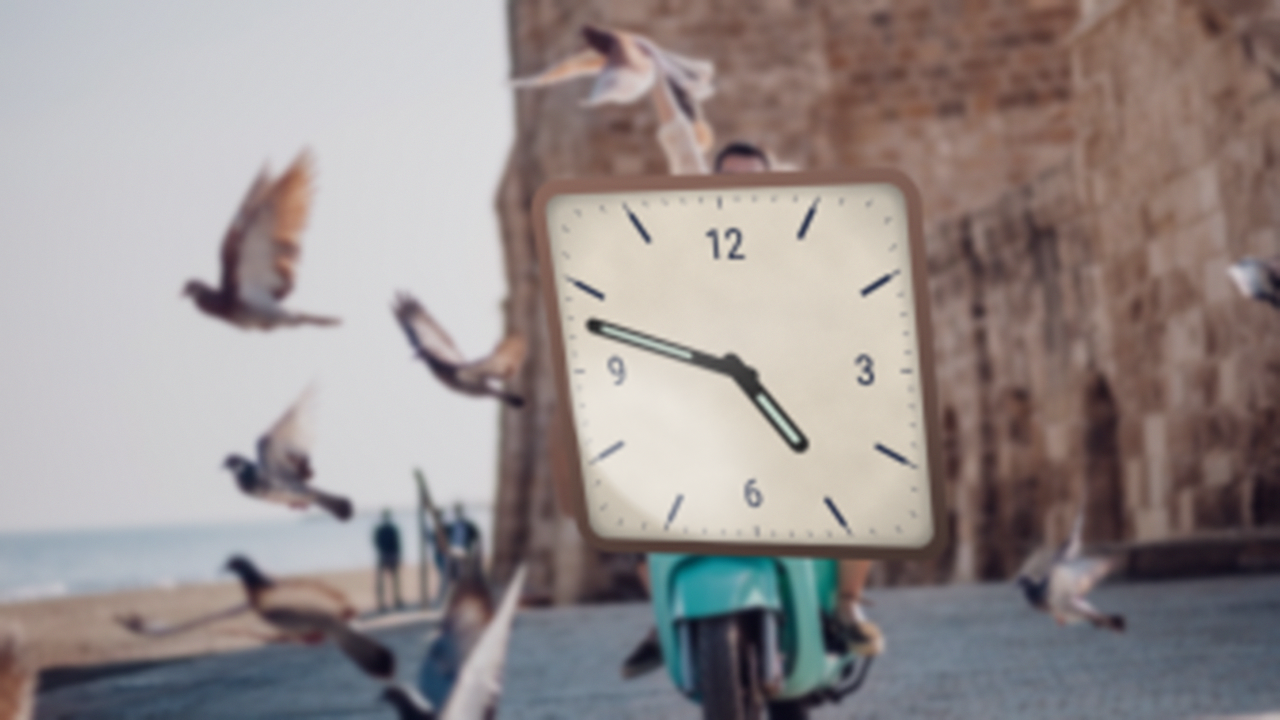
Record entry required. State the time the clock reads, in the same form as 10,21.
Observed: 4,48
